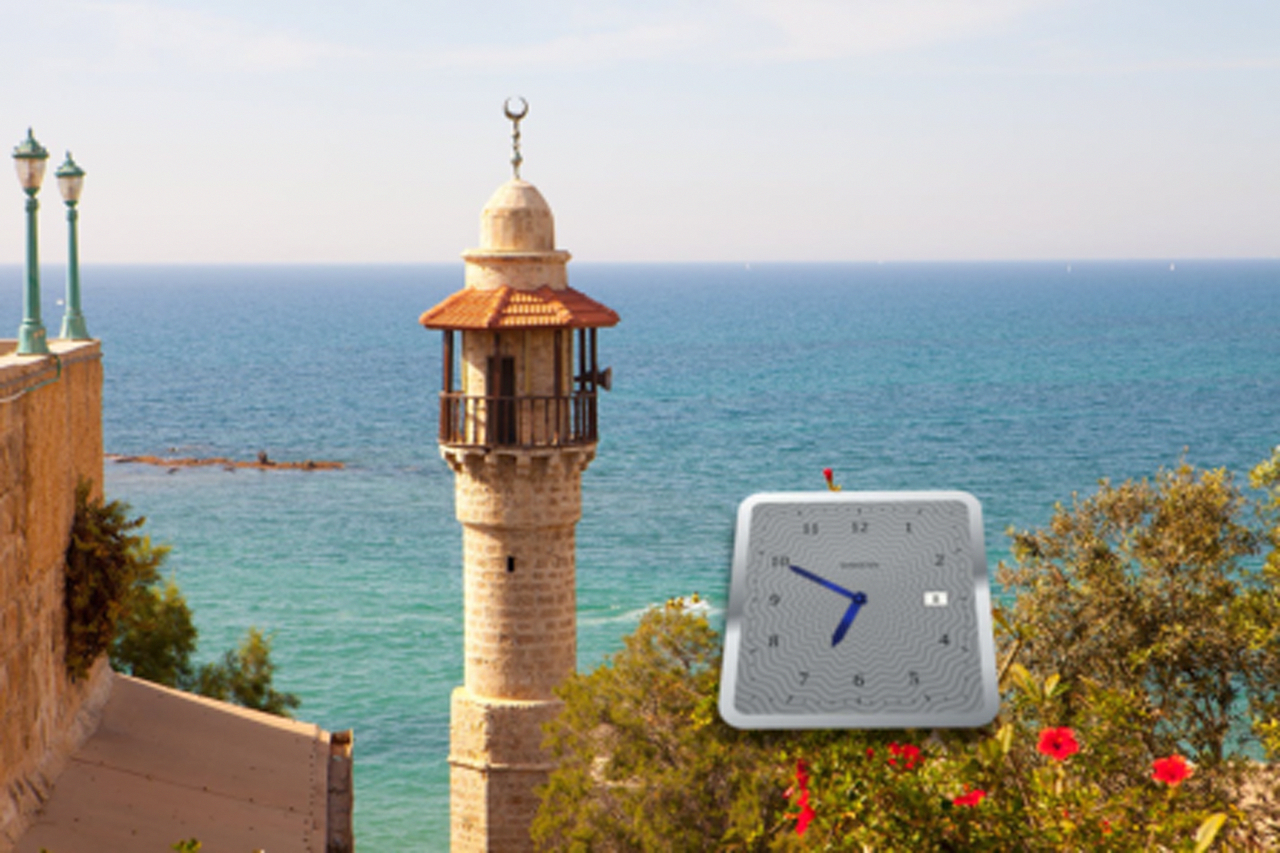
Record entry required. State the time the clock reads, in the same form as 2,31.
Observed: 6,50
